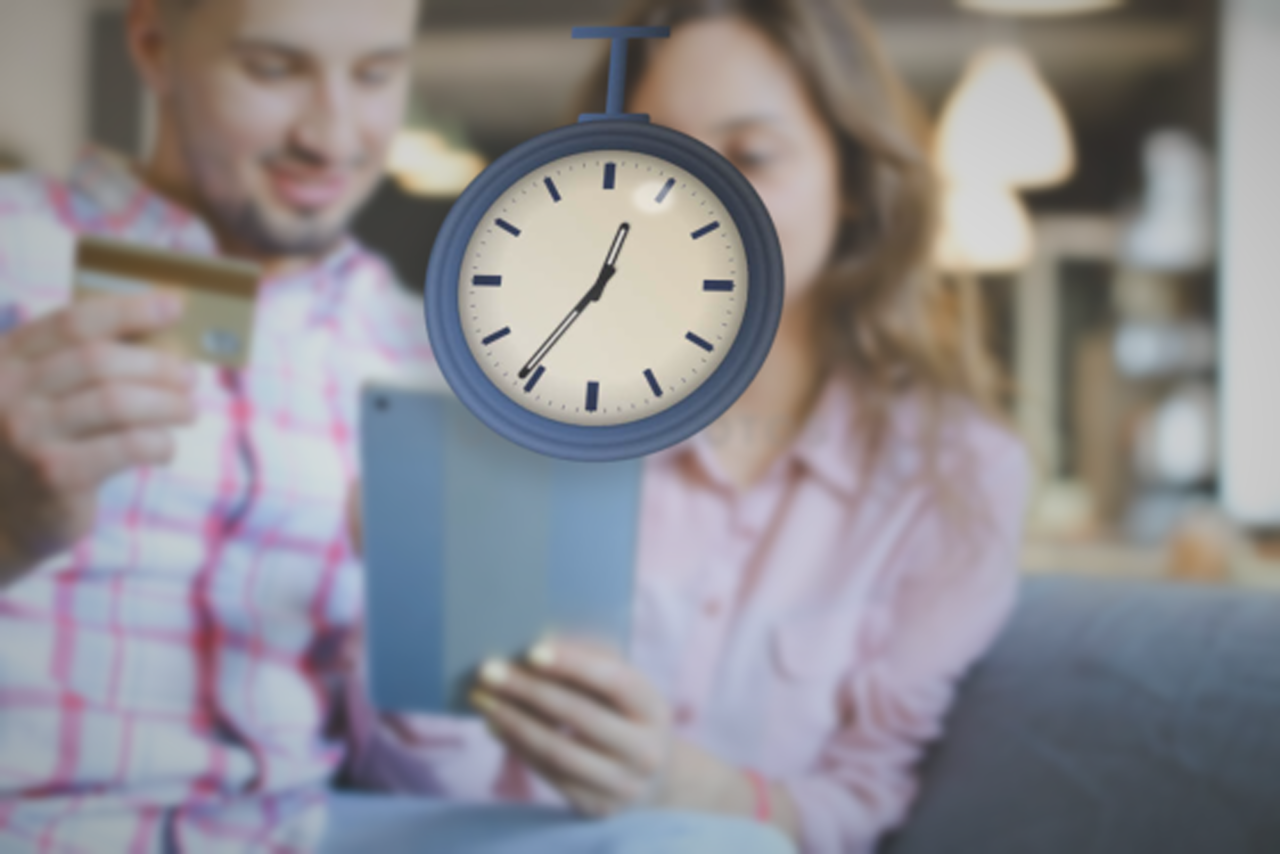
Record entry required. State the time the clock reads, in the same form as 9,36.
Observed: 12,36
